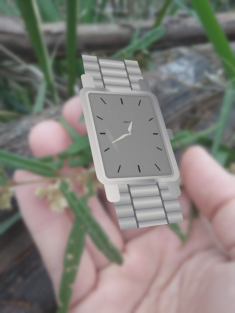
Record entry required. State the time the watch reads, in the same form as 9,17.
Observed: 12,41
